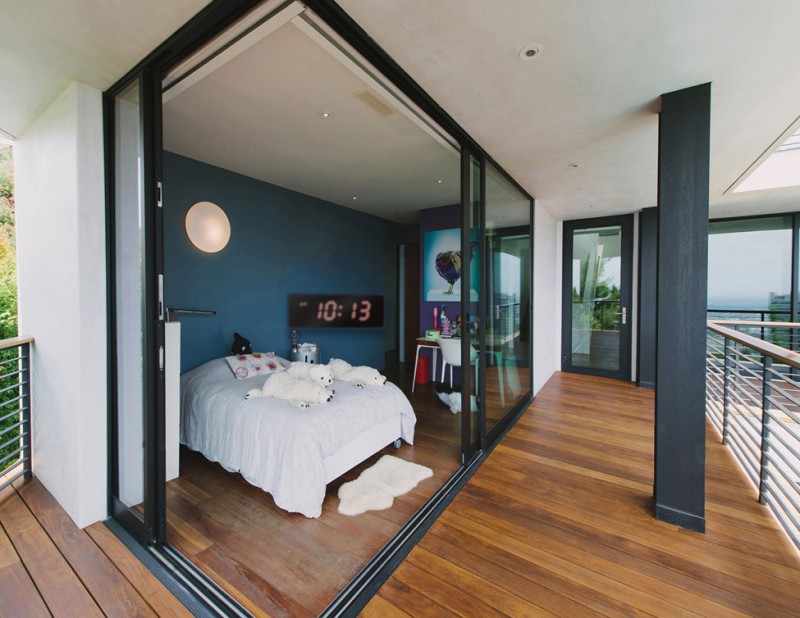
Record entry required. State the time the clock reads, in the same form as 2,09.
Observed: 10,13
